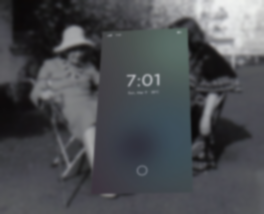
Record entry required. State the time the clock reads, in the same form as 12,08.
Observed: 7,01
